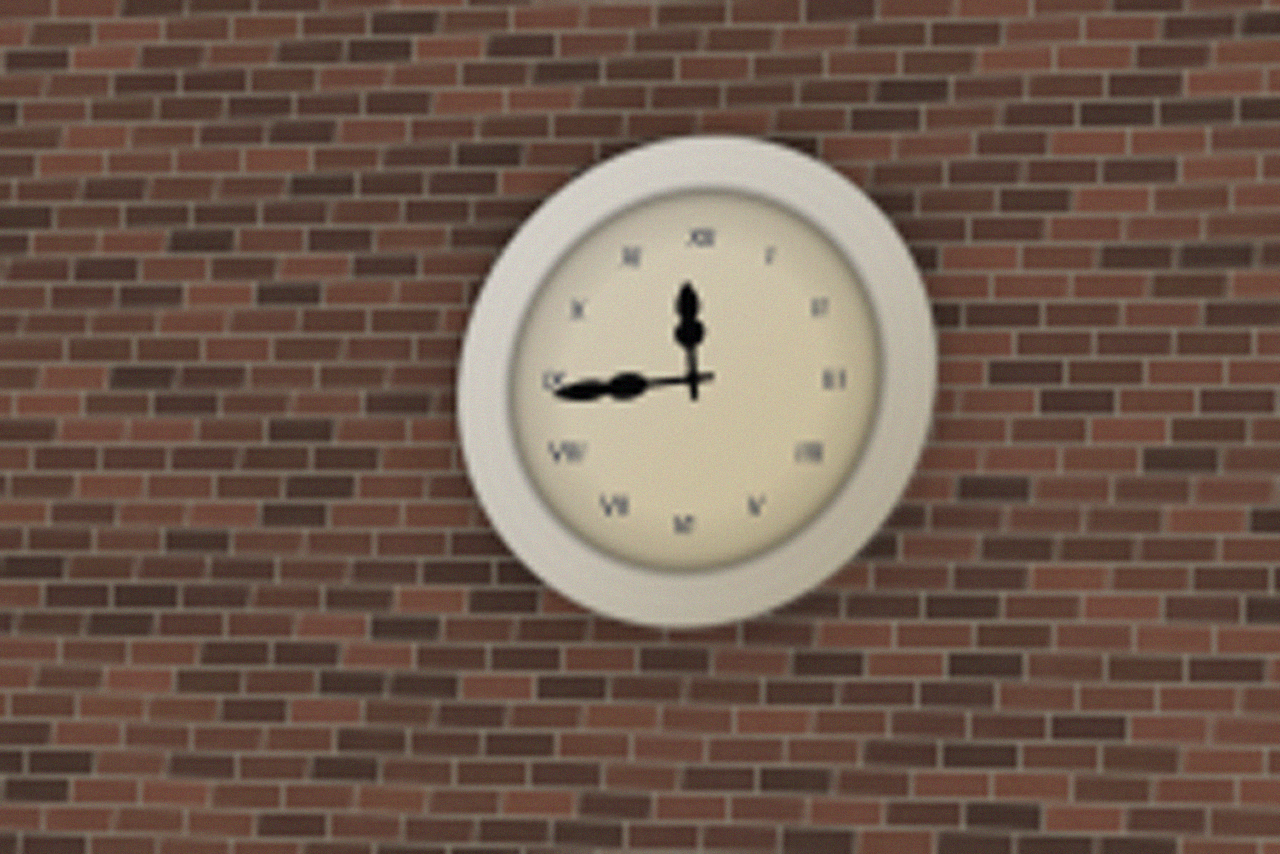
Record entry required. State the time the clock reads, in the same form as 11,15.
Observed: 11,44
